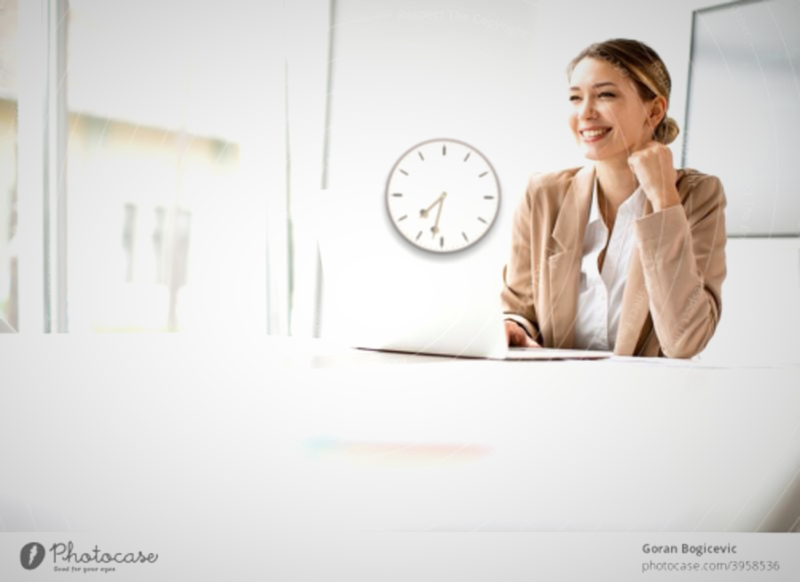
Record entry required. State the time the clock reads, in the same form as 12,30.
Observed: 7,32
